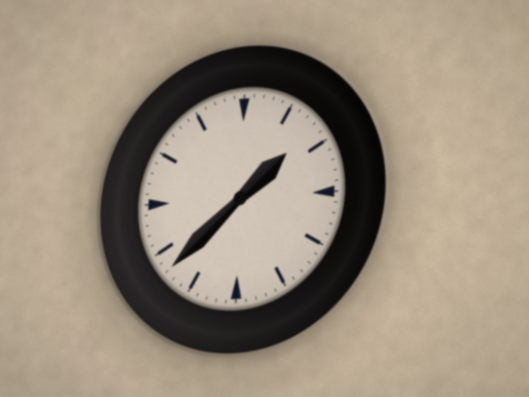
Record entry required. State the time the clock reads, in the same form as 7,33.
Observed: 1,38
